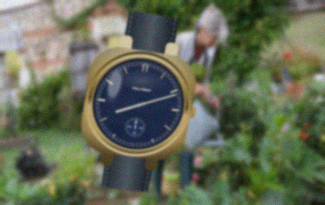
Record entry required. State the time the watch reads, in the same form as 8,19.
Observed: 8,11
